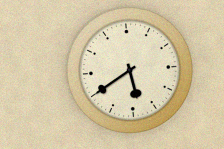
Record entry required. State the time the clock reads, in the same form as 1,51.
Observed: 5,40
